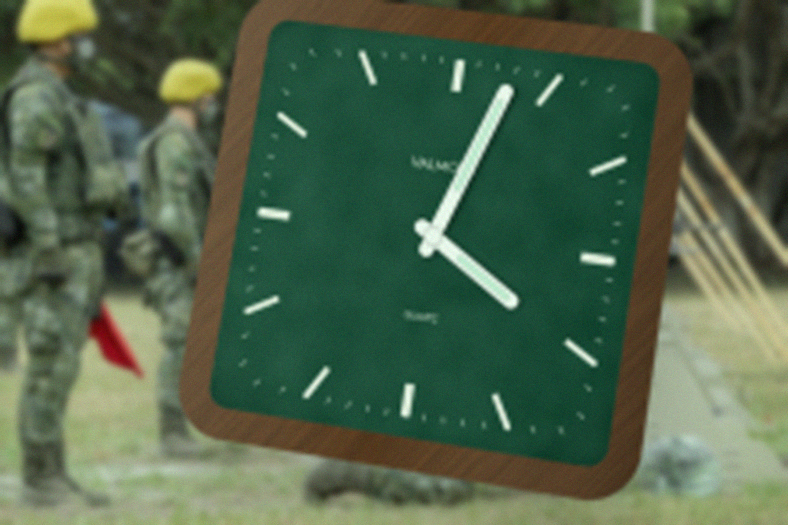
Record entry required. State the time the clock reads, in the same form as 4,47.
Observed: 4,03
